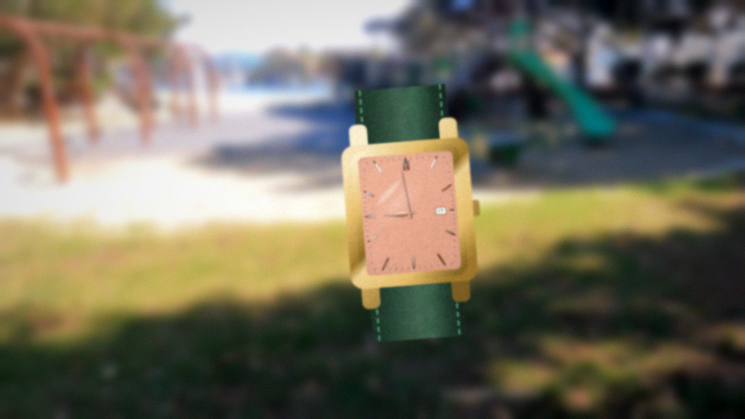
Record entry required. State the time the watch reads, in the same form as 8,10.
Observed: 8,59
